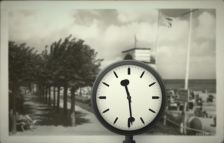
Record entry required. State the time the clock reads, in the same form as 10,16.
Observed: 11,29
